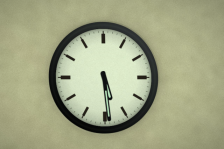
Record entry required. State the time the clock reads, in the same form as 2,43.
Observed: 5,29
